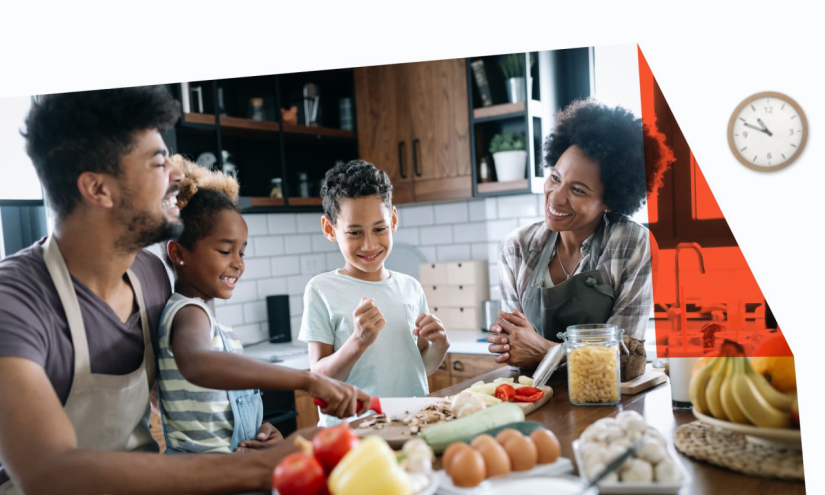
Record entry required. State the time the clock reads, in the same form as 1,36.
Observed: 10,49
